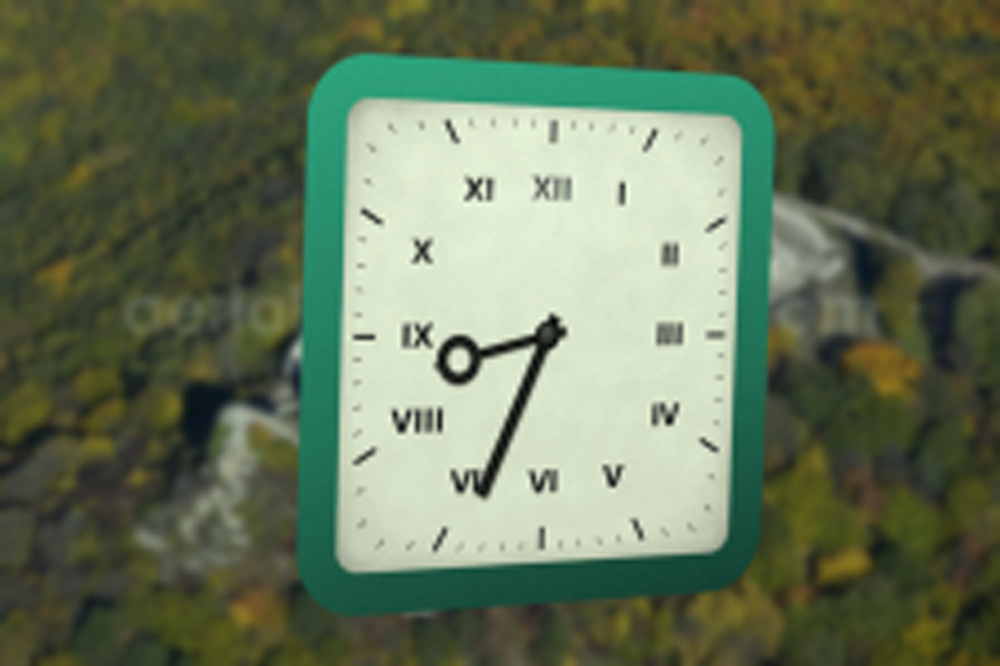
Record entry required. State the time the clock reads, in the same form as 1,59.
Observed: 8,34
